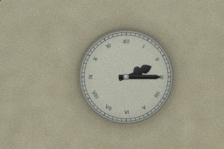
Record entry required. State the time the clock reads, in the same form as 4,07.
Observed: 2,15
